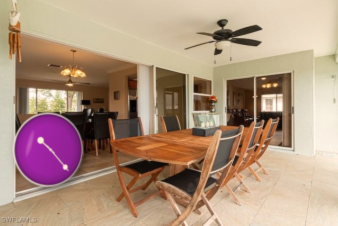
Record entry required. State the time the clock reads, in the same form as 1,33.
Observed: 10,23
